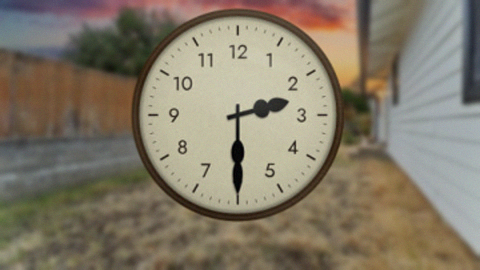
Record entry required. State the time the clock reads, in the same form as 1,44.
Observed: 2,30
